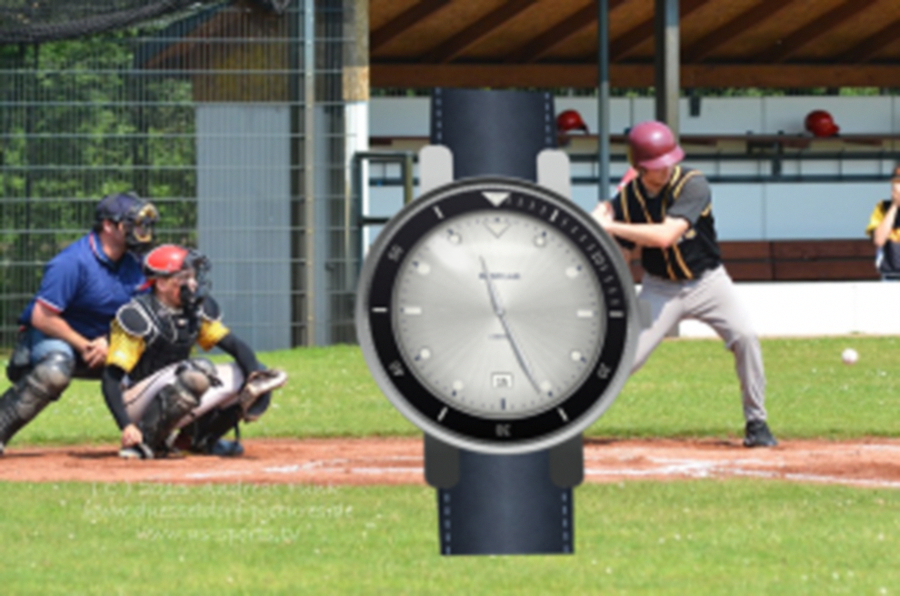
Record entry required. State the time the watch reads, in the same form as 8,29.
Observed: 11,26
